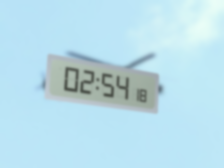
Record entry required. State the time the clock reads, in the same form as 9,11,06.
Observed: 2,54,18
